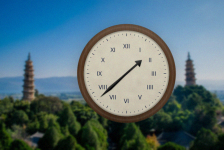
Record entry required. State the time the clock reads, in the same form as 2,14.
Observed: 1,38
